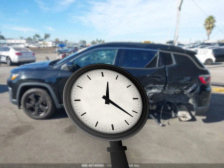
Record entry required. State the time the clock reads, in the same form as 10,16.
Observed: 12,22
